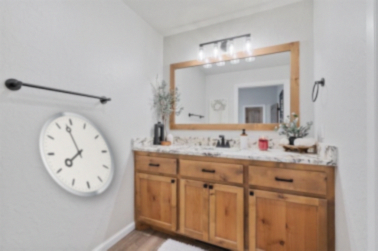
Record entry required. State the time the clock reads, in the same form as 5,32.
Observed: 7,58
